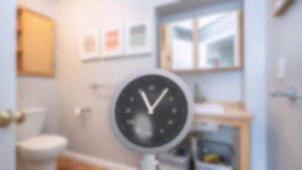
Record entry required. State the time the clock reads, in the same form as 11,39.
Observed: 11,06
